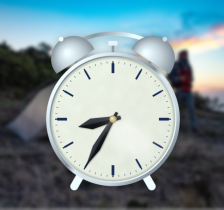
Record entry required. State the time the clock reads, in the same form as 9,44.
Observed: 8,35
